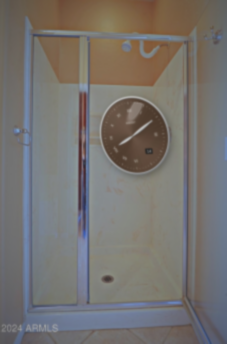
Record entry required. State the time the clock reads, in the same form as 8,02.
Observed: 8,10
